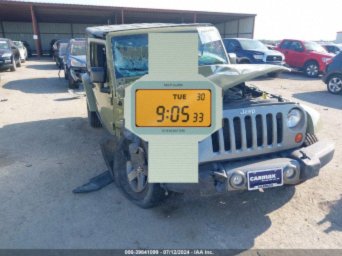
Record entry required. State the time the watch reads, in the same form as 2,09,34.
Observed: 9,05,33
